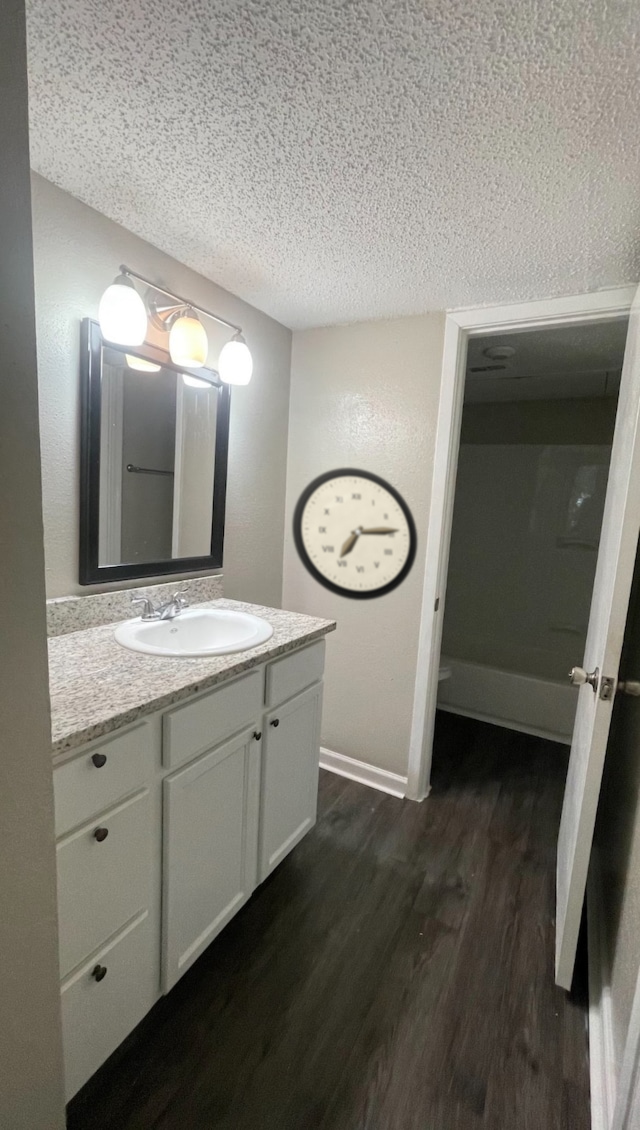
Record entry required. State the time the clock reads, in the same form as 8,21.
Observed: 7,14
